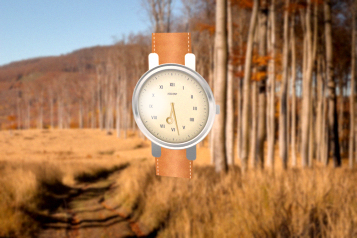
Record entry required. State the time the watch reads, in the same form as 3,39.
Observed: 6,28
